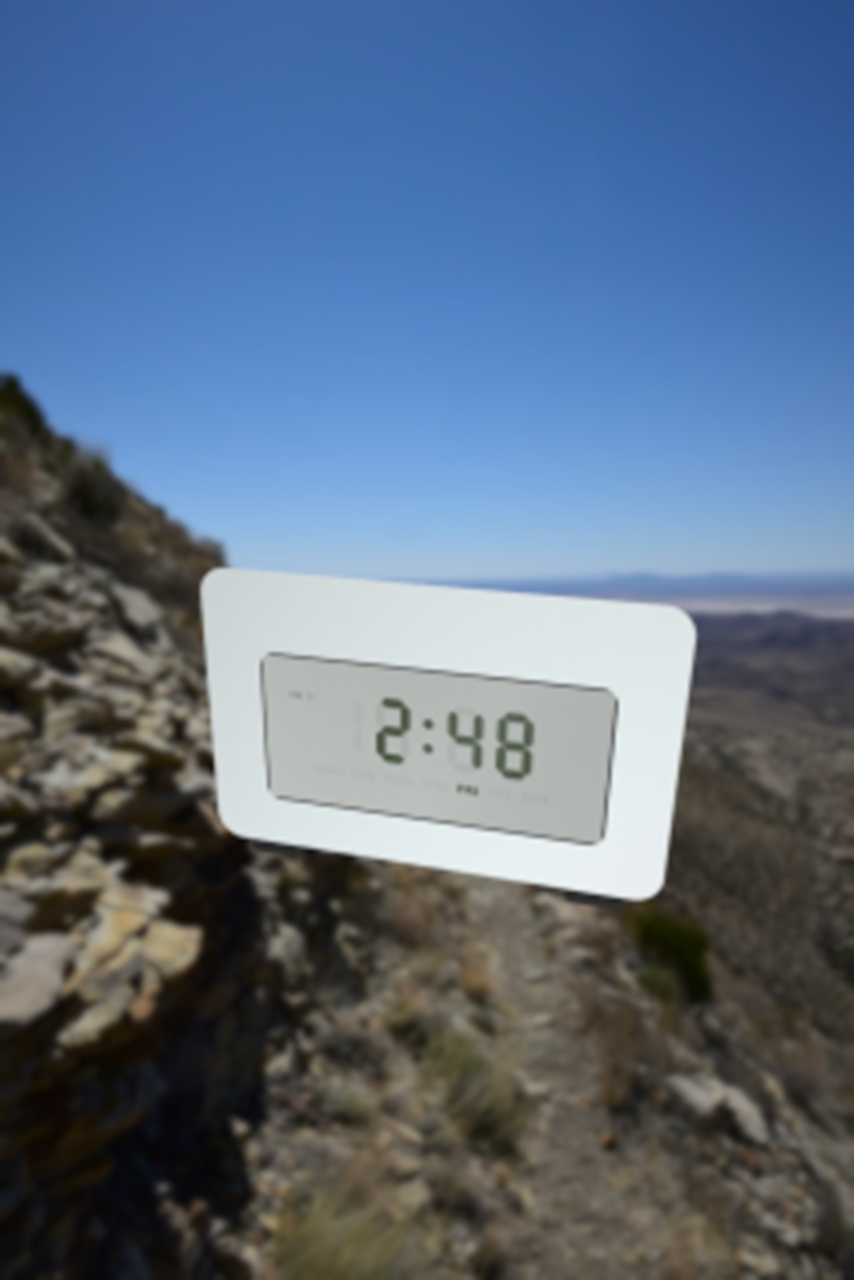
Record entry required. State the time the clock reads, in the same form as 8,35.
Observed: 2,48
